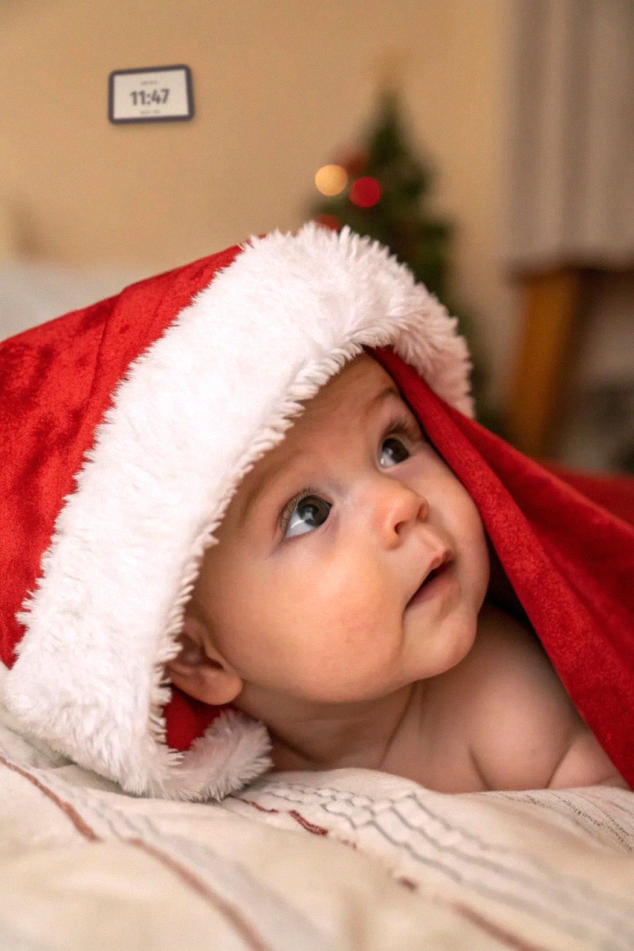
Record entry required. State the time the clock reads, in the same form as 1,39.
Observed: 11,47
